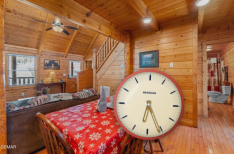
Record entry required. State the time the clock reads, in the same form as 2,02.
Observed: 6,26
